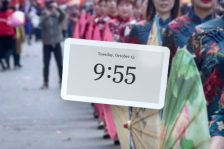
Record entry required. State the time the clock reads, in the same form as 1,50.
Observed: 9,55
